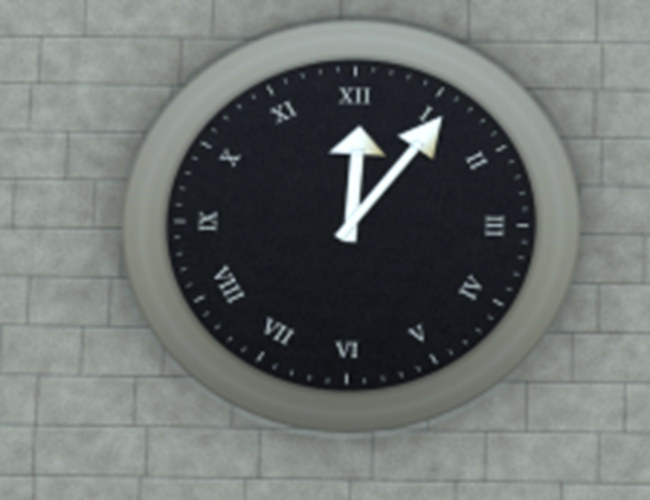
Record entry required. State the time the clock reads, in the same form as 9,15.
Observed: 12,06
